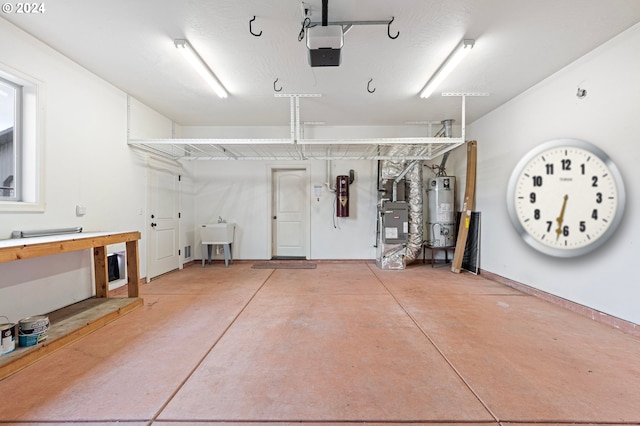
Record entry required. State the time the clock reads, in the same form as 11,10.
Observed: 6,32
